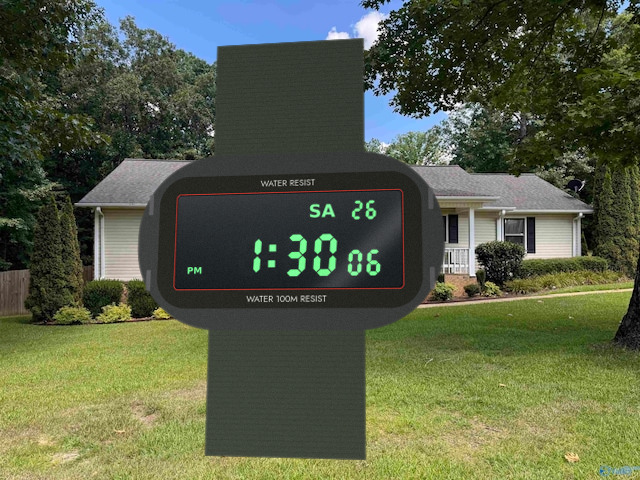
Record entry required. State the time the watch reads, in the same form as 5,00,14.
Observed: 1,30,06
